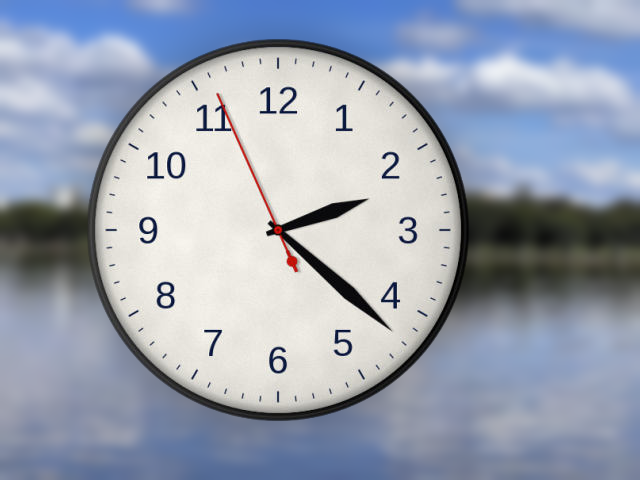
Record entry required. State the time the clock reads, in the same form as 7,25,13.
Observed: 2,21,56
